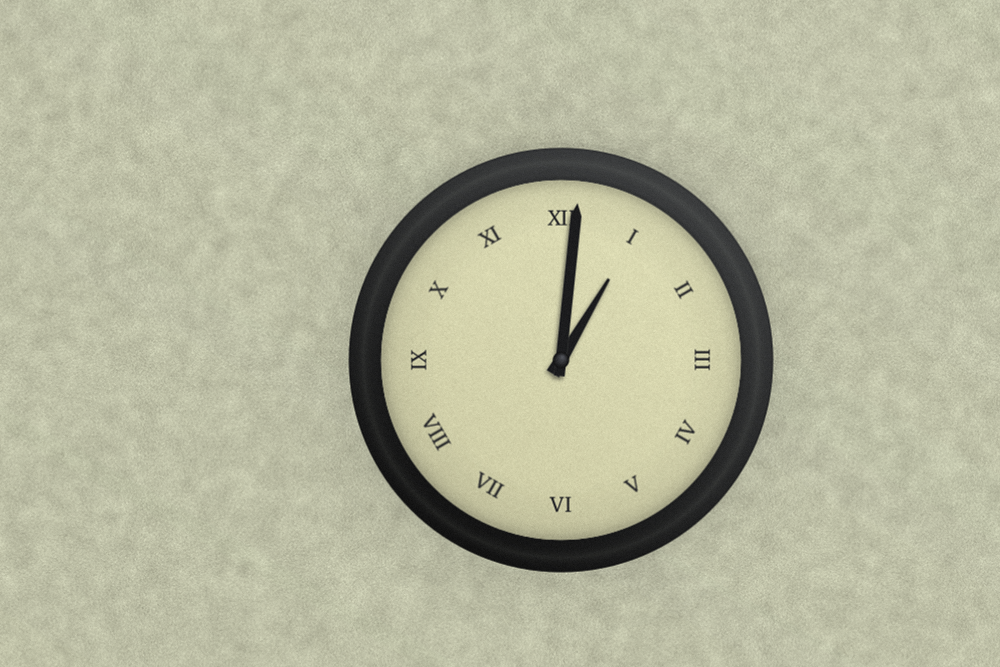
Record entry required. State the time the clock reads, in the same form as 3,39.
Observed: 1,01
